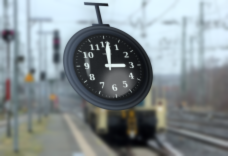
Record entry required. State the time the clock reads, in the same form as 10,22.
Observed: 3,01
